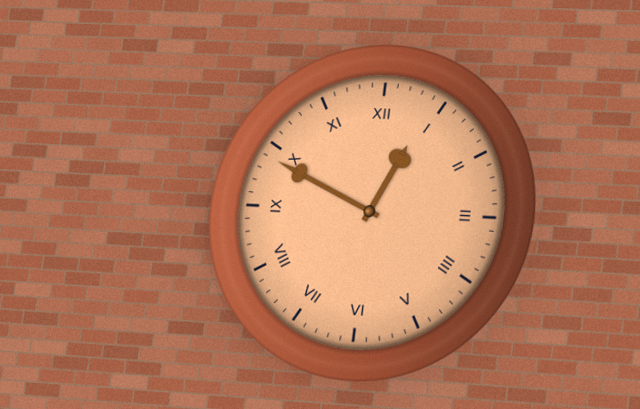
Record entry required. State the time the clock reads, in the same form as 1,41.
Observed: 12,49
